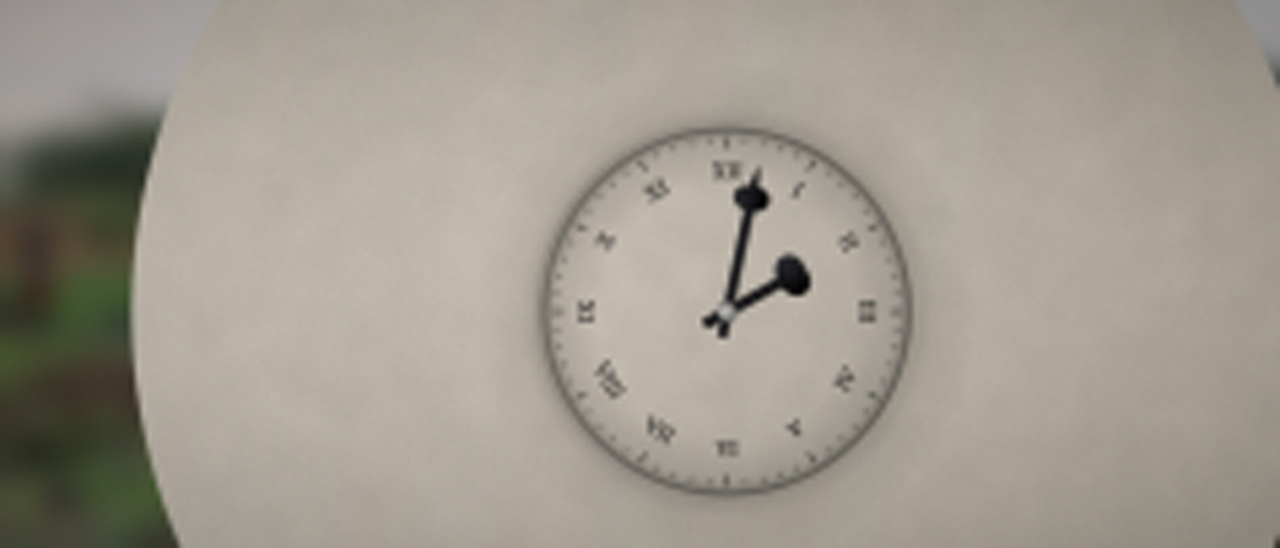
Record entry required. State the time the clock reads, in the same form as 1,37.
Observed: 2,02
